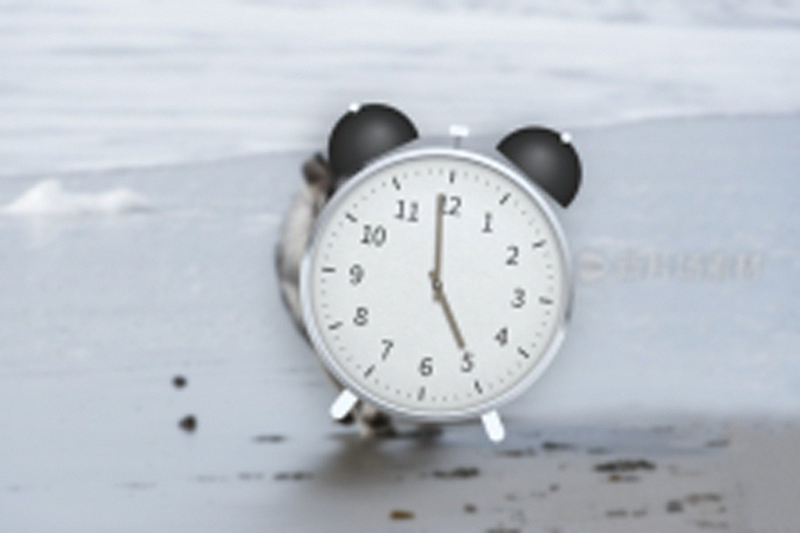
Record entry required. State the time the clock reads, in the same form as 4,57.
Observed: 4,59
